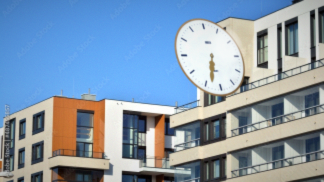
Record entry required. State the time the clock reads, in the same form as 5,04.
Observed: 6,33
